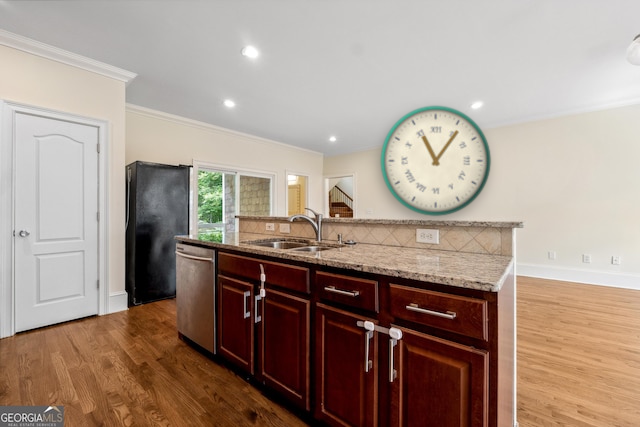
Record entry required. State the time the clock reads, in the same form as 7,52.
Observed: 11,06
